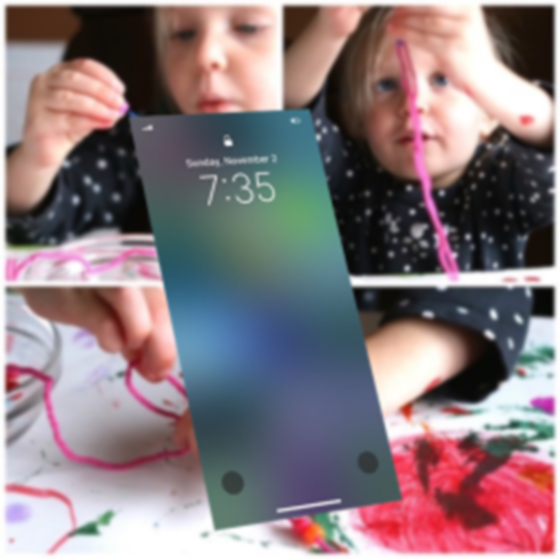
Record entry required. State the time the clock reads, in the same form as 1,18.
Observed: 7,35
